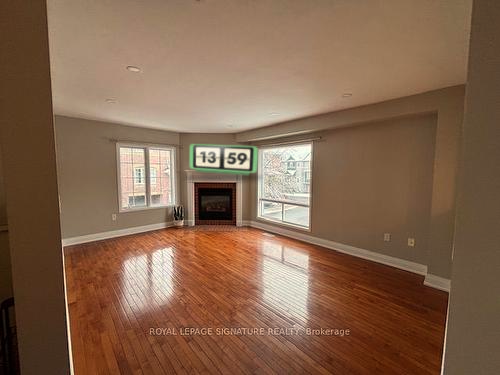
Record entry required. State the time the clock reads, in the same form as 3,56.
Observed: 13,59
